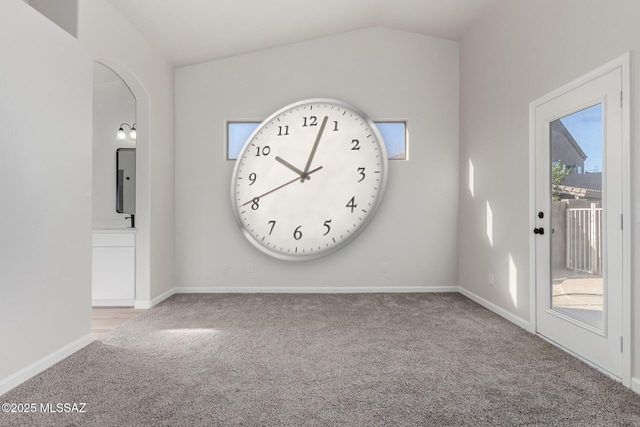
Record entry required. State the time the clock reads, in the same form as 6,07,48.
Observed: 10,02,41
